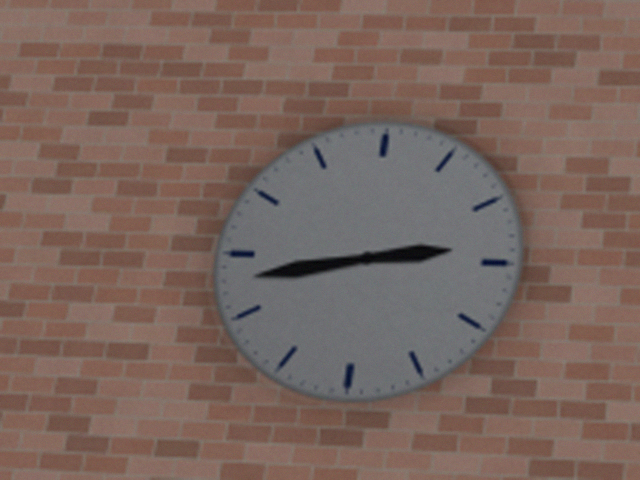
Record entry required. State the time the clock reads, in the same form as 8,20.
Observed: 2,43
